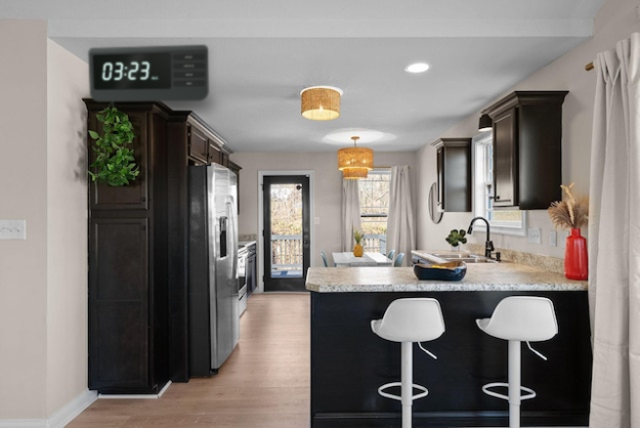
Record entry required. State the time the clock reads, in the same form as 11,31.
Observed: 3,23
